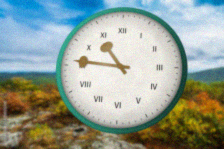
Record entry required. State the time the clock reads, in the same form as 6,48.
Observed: 10,46
